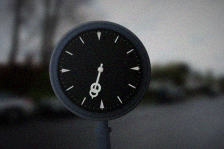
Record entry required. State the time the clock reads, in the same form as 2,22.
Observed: 6,33
